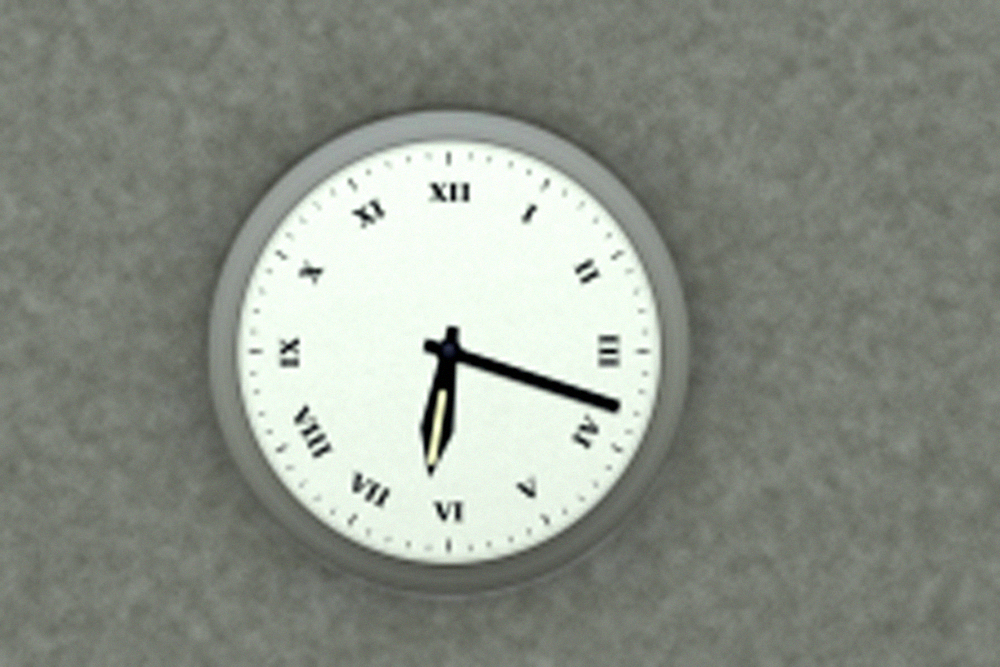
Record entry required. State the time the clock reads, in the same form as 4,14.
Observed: 6,18
